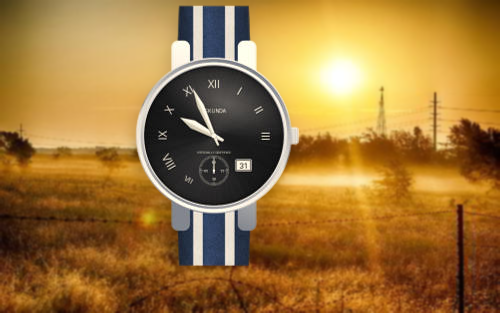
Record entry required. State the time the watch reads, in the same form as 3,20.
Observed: 9,56
